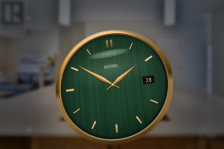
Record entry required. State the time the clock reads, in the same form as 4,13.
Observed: 1,51
